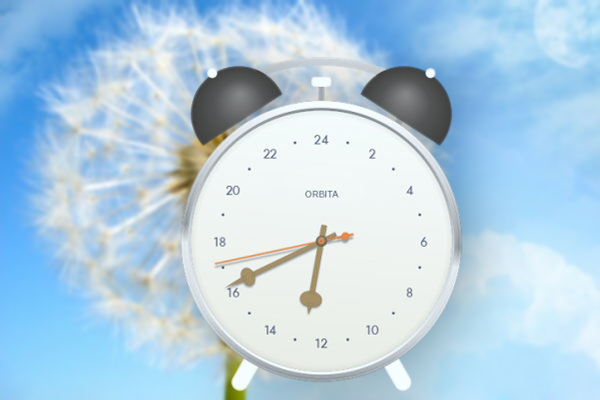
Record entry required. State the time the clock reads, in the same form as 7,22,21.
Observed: 12,40,43
